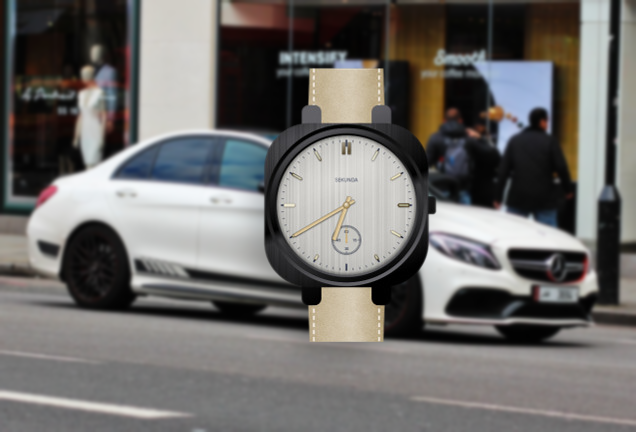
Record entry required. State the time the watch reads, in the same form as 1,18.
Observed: 6,40
